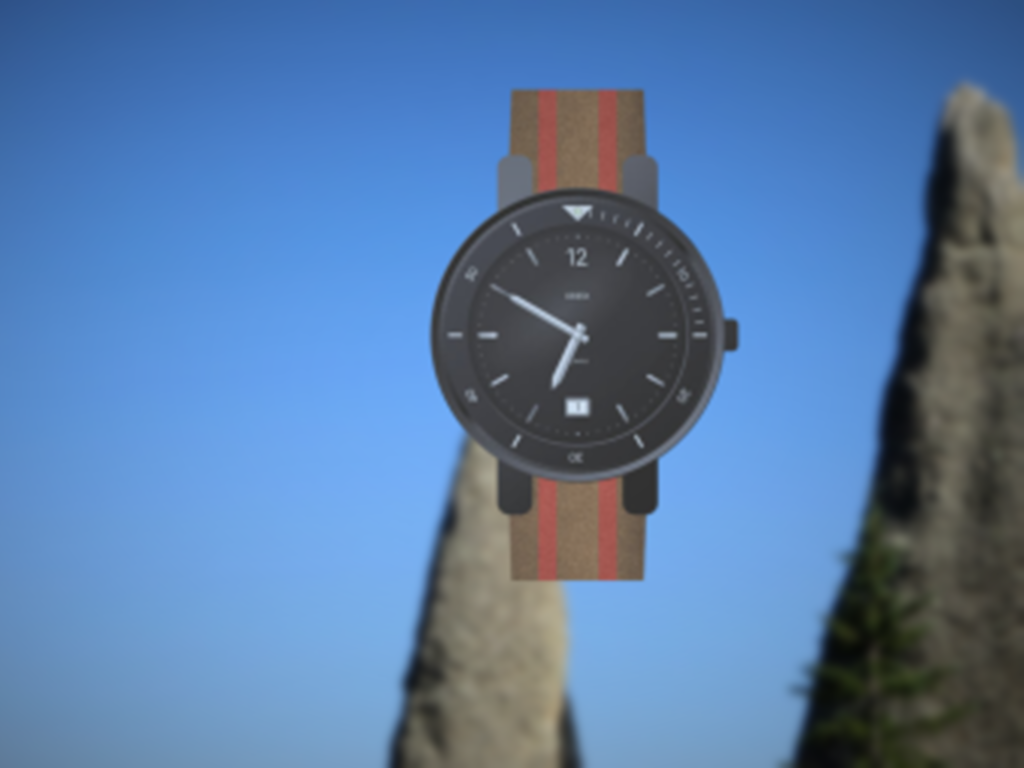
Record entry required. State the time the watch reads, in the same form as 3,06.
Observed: 6,50
